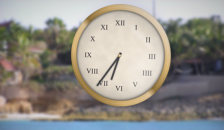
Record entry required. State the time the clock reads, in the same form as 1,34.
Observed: 6,36
